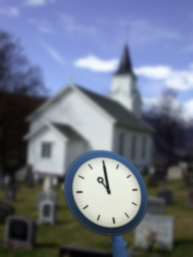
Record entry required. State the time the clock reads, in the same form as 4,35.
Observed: 11,00
